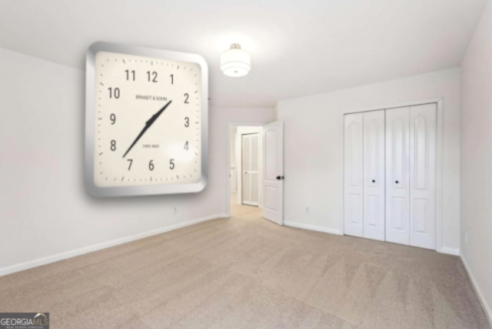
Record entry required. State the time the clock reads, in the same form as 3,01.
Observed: 1,37
